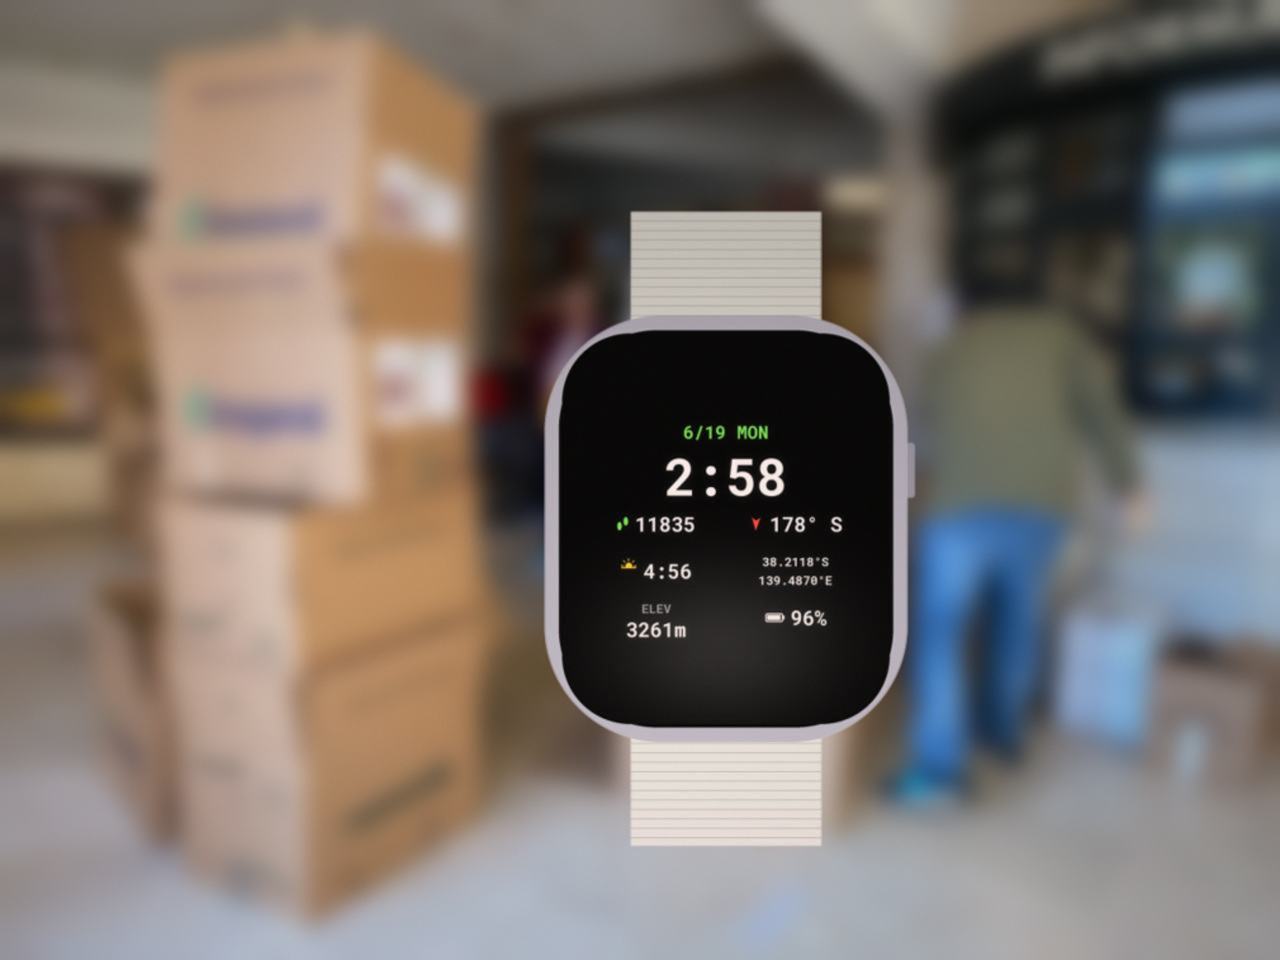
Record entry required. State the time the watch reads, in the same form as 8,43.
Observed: 2,58
